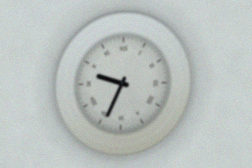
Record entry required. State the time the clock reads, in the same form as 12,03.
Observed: 9,34
